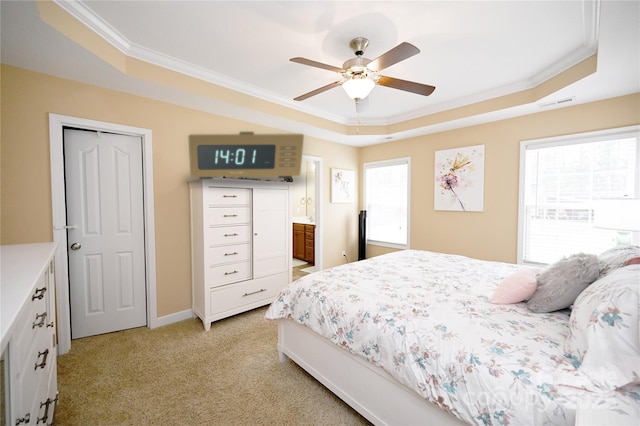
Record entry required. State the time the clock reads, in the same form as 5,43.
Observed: 14,01
